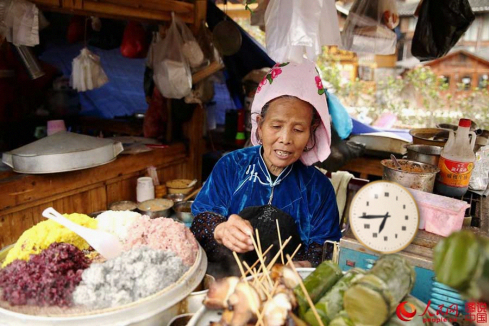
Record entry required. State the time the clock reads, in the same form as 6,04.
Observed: 6,44
